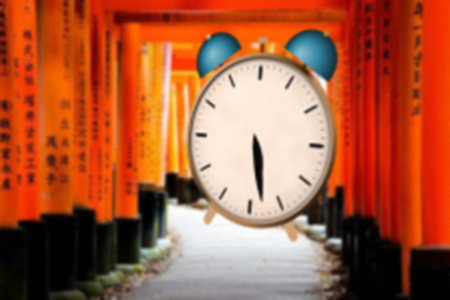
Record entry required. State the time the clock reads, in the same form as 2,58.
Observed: 5,28
